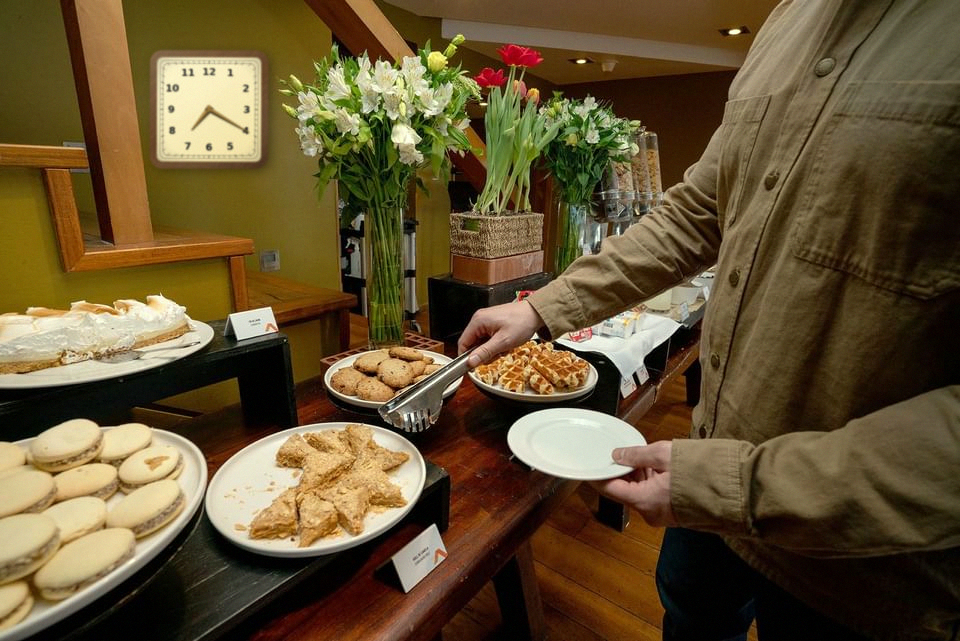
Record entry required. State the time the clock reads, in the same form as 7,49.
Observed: 7,20
